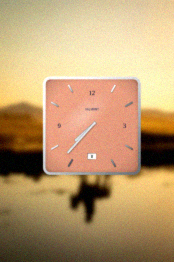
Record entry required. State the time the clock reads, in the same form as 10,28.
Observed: 7,37
